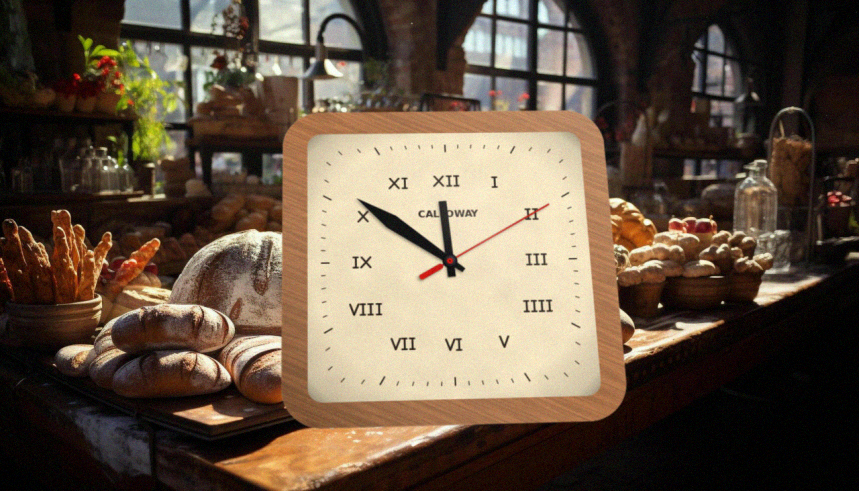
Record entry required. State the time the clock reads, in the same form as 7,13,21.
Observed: 11,51,10
